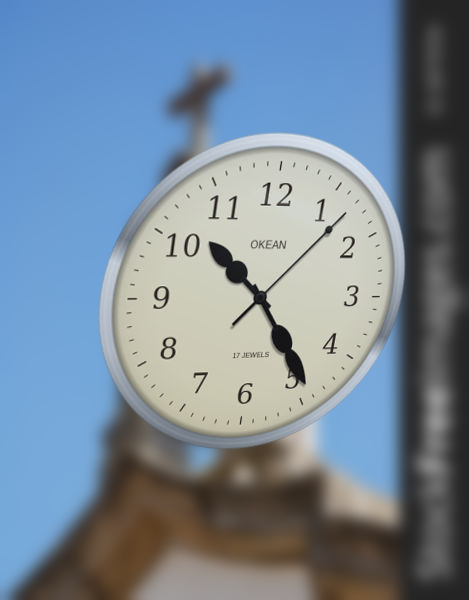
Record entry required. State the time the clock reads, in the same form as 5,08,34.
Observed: 10,24,07
